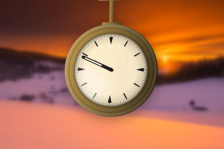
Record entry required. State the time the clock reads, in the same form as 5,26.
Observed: 9,49
